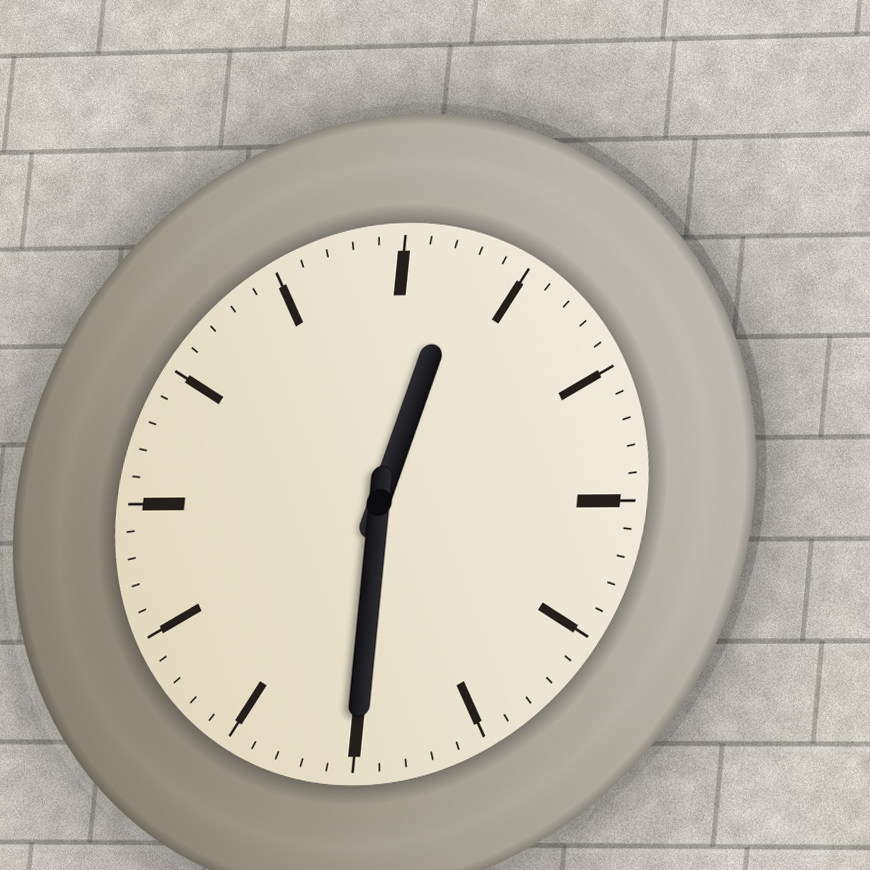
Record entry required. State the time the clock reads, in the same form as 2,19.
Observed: 12,30
